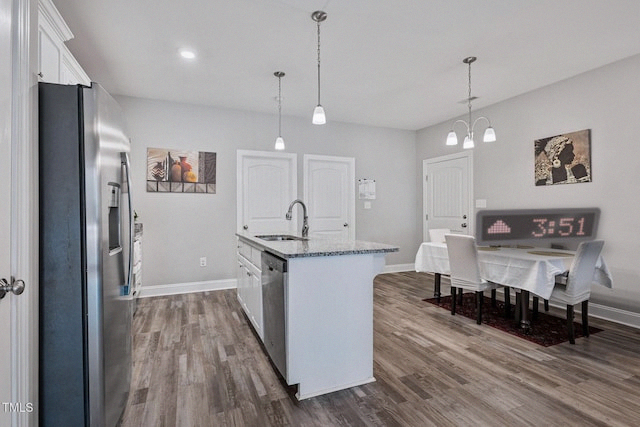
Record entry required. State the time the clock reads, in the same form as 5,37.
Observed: 3,51
